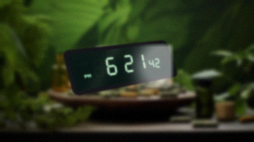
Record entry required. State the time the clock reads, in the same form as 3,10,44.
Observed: 6,21,42
